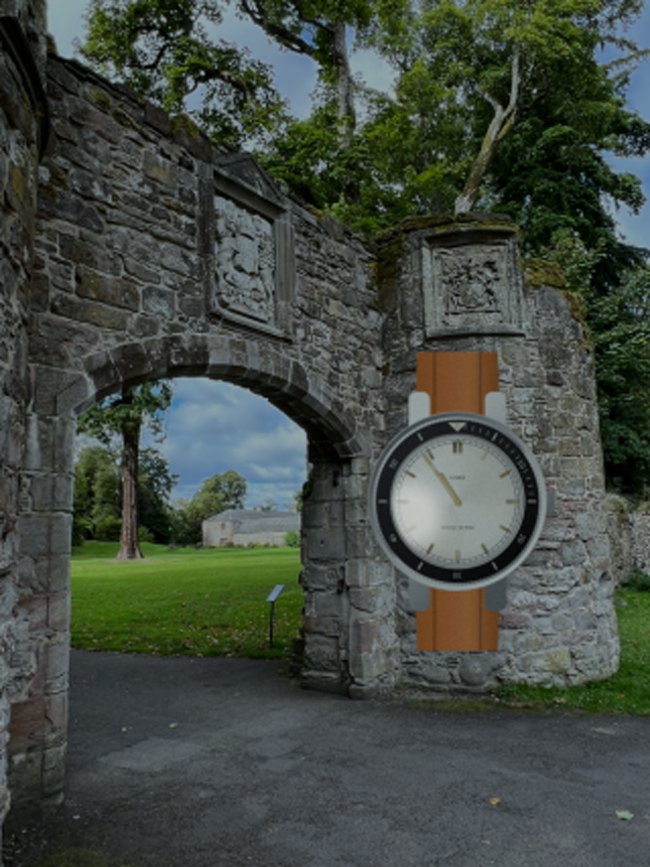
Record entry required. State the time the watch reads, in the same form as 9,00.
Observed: 10,54
